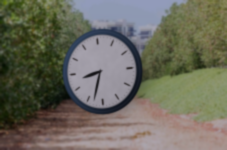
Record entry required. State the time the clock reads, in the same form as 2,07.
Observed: 8,33
